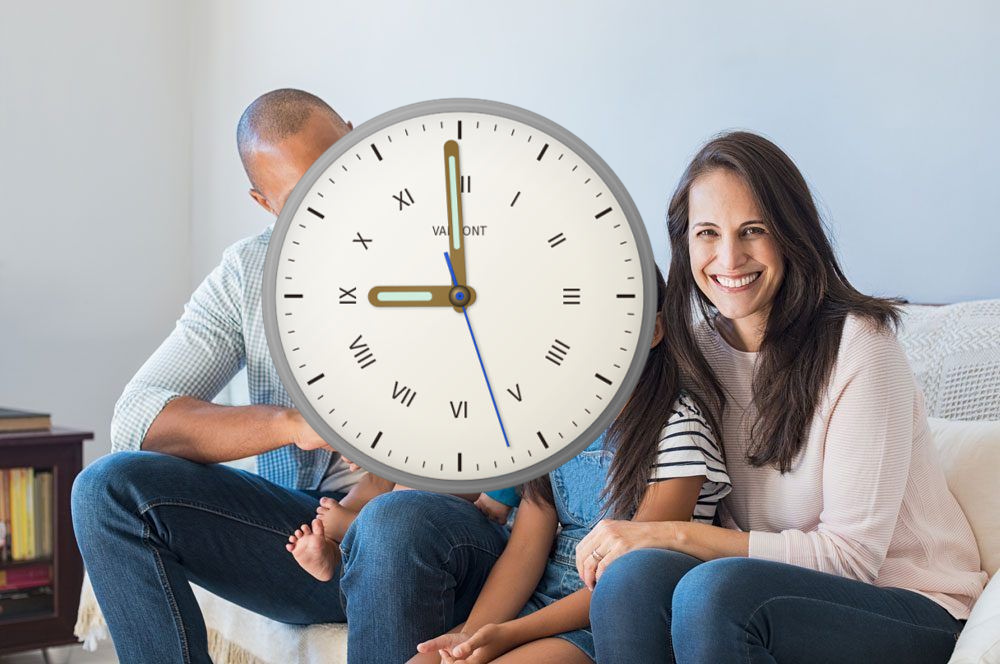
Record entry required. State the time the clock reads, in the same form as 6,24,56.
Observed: 8,59,27
